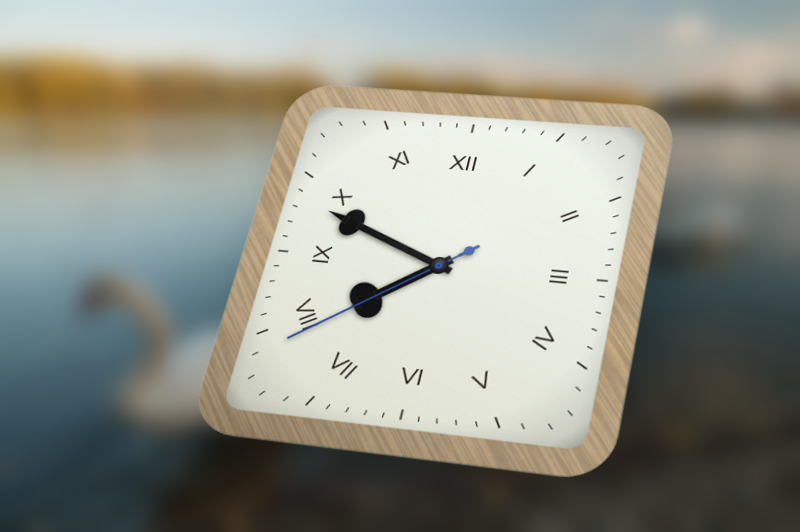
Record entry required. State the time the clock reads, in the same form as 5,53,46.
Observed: 7,48,39
